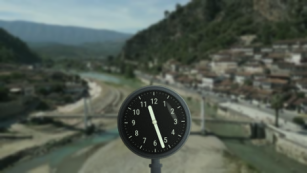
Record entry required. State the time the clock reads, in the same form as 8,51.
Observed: 11,27
